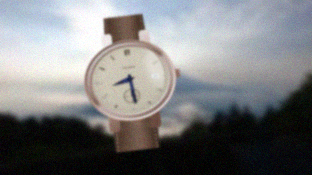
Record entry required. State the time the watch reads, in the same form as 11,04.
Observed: 8,29
